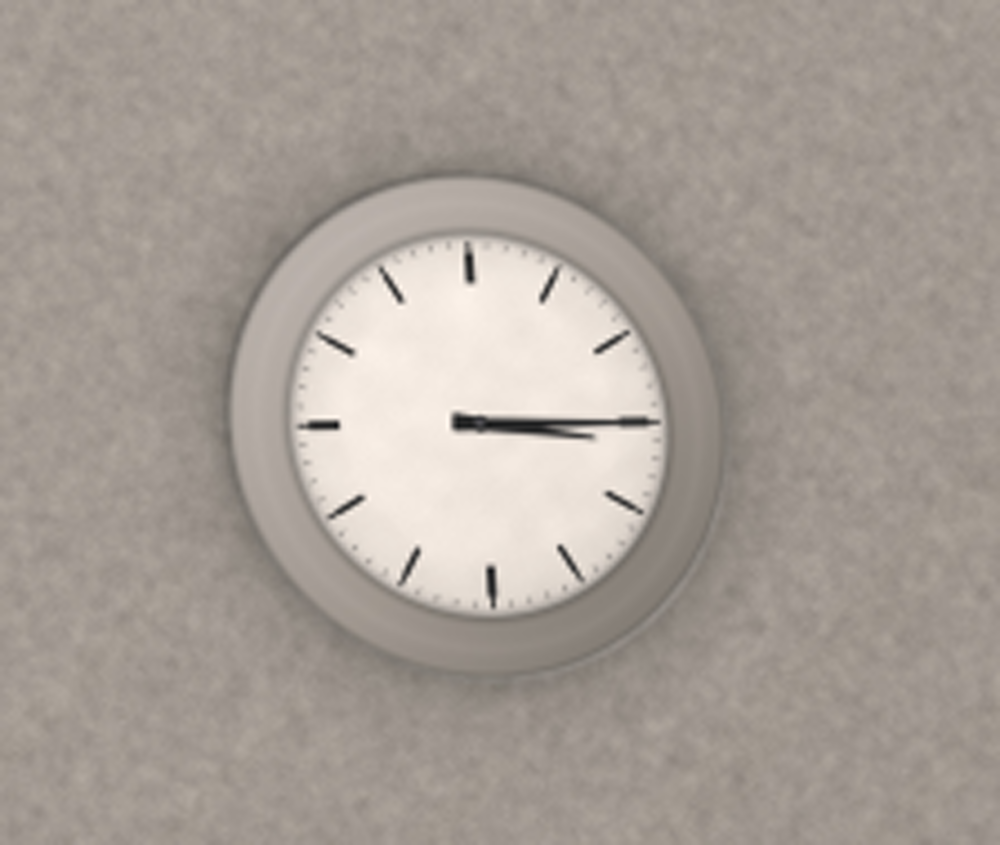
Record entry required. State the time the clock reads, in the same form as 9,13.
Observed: 3,15
